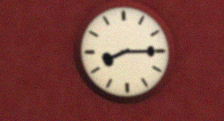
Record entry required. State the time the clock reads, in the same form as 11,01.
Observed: 8,15
